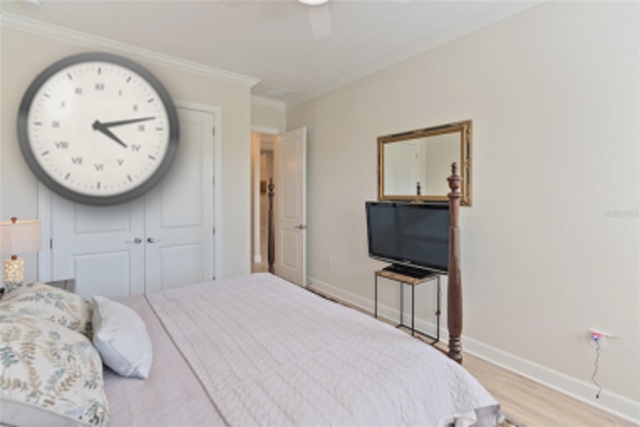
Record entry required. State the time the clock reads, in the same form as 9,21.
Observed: 4,13
